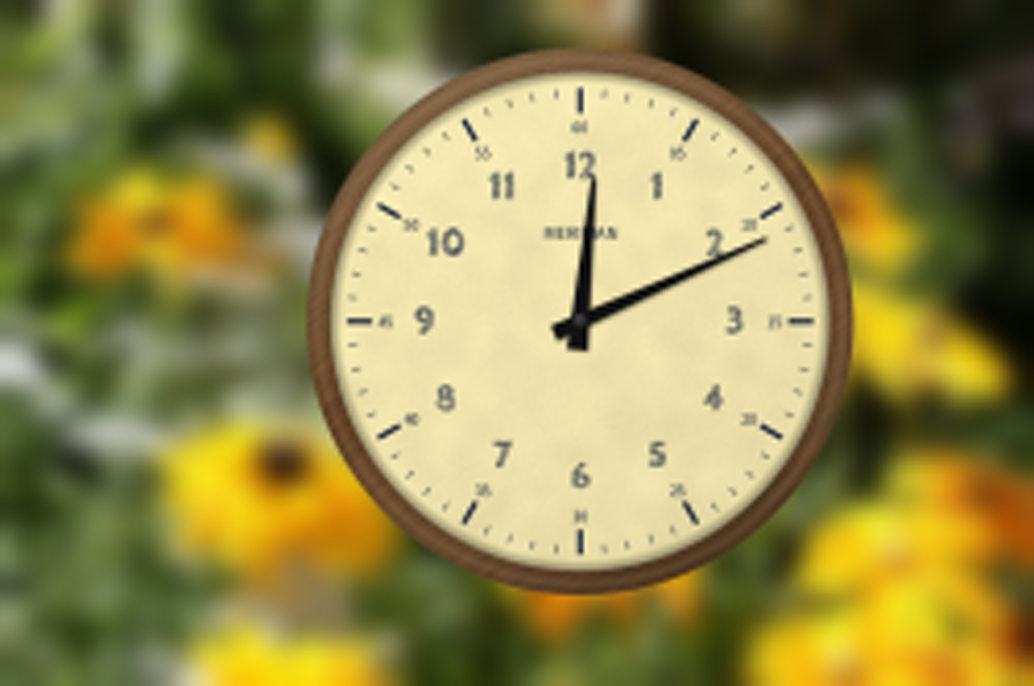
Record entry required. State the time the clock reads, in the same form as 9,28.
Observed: 12,11
